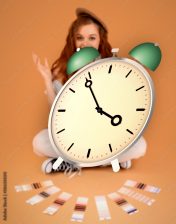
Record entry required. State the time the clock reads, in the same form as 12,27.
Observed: 3,54
